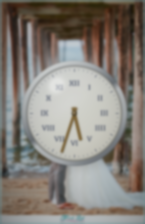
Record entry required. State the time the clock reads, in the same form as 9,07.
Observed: 5,33
